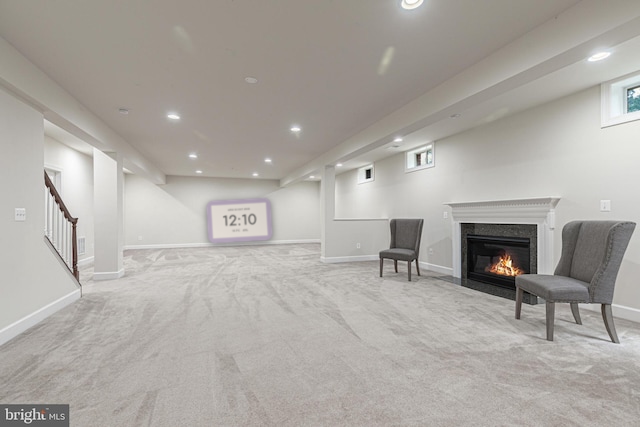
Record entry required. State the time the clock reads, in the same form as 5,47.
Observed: 12,10
